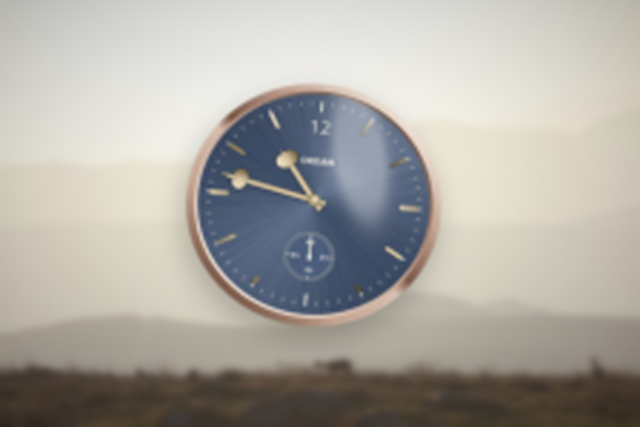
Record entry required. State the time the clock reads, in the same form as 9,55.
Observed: 10,47
